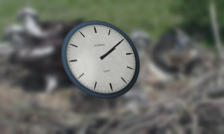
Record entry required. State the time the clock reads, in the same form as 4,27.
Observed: 2,10
